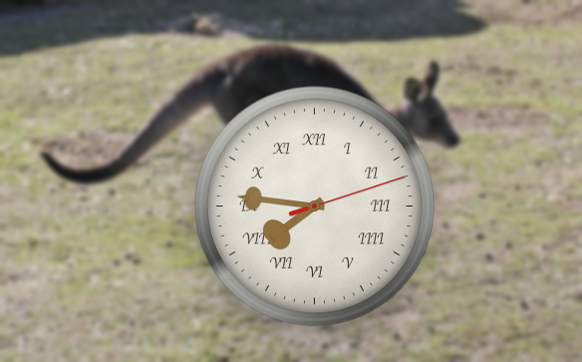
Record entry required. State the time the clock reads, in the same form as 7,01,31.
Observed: 7,46,12
